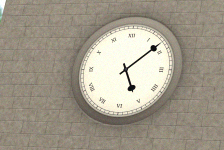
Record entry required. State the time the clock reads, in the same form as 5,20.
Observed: 5,08
